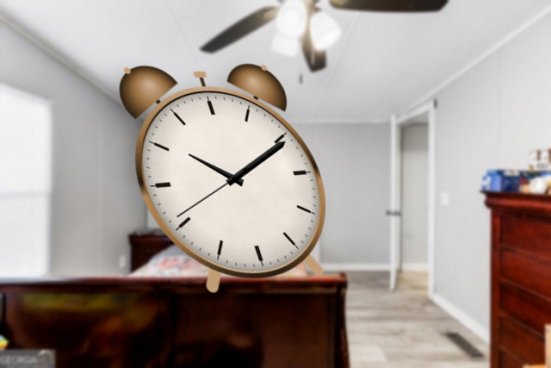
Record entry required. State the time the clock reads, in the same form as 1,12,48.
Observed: 10,10,41
